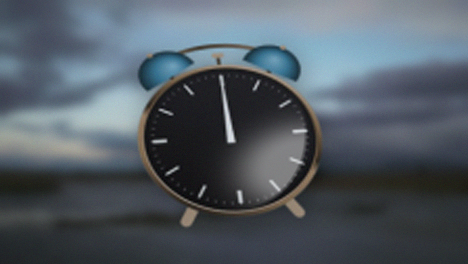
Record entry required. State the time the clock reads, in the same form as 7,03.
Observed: 12,00
